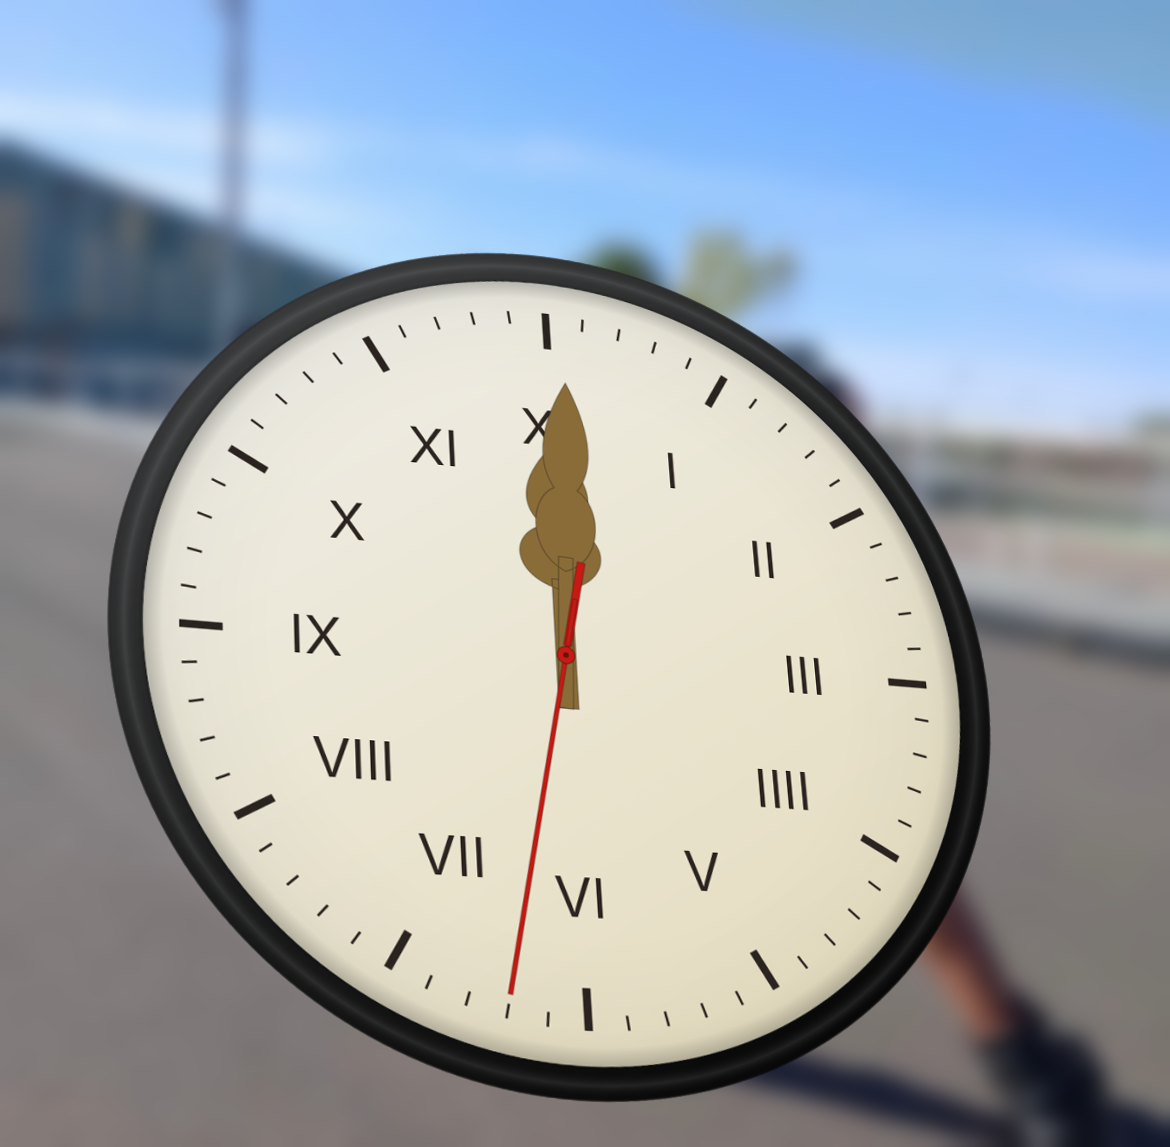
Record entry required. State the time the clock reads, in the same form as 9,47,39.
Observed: 12,00,32
